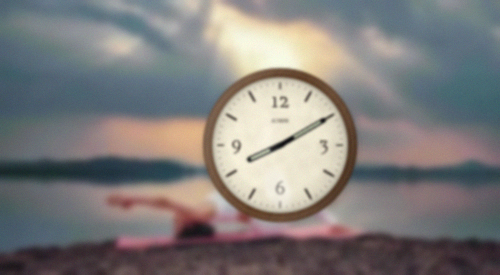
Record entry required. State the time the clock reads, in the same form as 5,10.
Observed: 8,10
